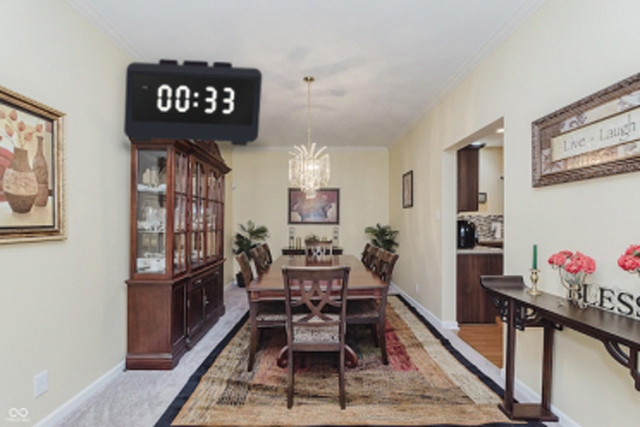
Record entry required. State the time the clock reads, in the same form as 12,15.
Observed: 0,33
